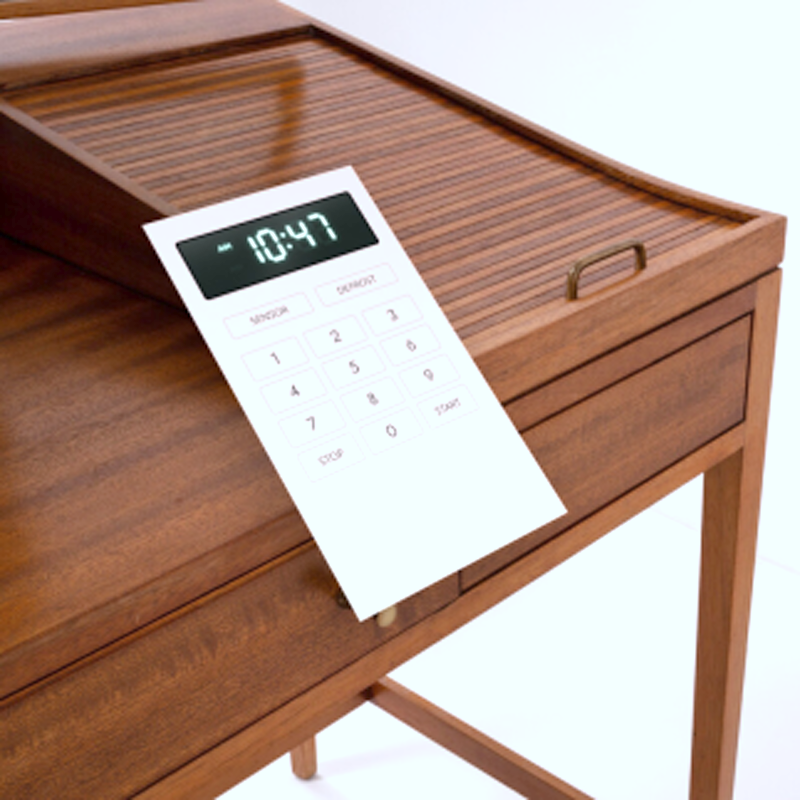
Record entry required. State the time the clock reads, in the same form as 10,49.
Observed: 10,47
